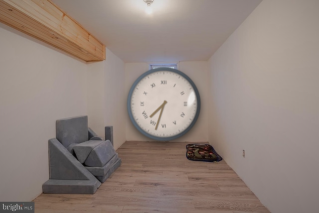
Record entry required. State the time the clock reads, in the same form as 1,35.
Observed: 7,33
